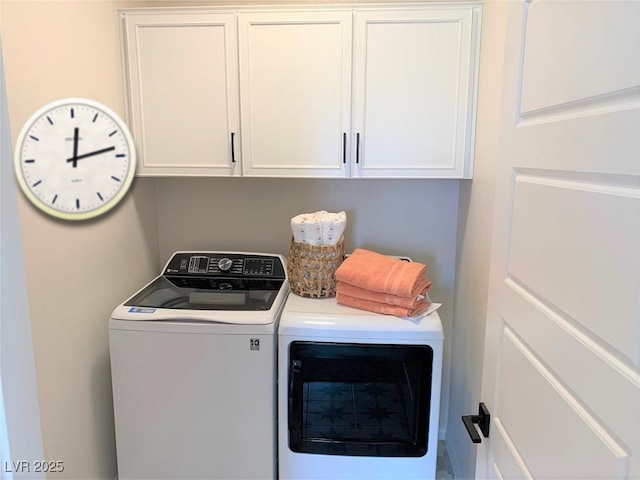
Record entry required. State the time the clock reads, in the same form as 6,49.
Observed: 12,13
